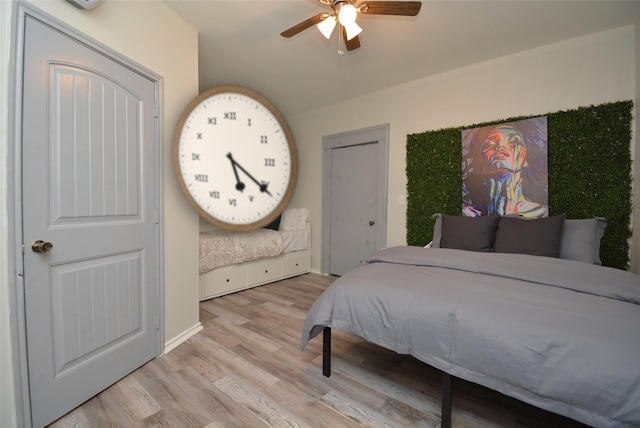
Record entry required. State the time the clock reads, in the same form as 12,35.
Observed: 5,21
